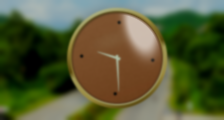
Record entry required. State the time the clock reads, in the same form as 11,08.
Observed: 9,29
